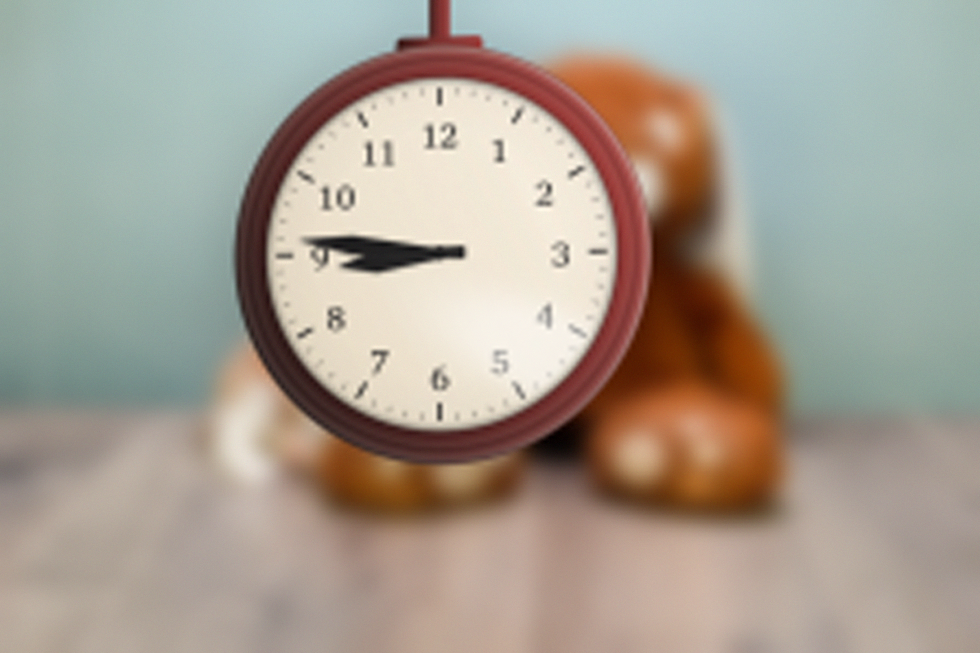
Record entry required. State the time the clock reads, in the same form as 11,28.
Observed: 8,46
